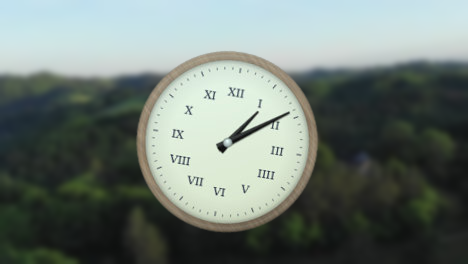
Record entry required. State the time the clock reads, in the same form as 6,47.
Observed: 1,09
